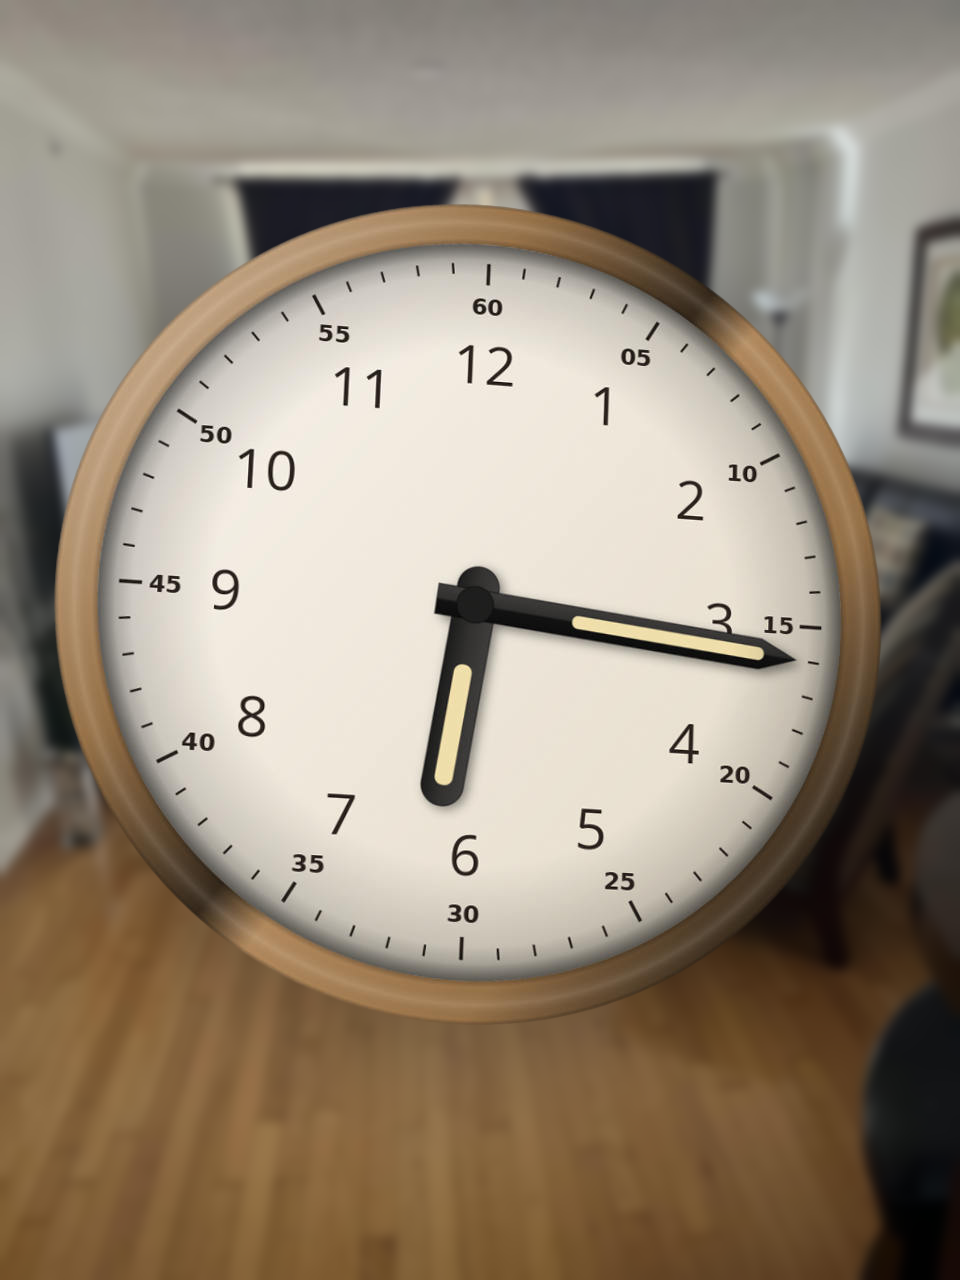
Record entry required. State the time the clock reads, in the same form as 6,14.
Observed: 6,16
